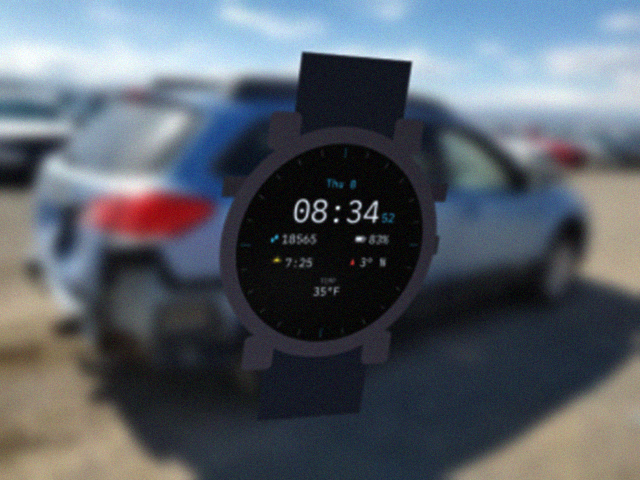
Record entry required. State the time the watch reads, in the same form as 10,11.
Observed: 8,34
